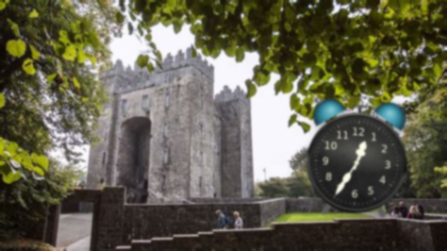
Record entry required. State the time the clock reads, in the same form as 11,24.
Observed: 12,35
